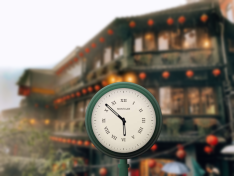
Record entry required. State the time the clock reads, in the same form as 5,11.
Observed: 5,52
